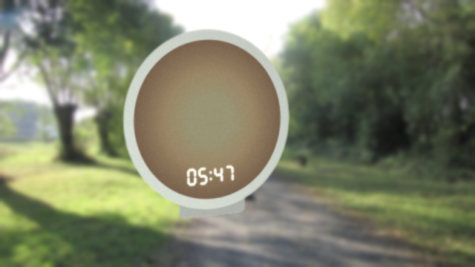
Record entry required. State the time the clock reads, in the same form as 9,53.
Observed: 5,47
